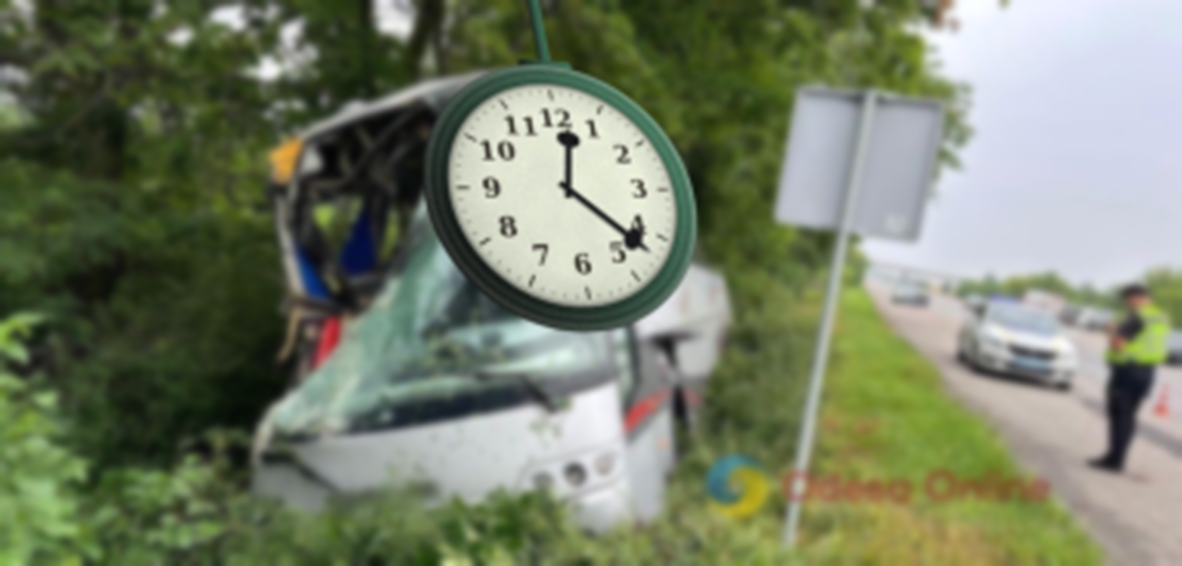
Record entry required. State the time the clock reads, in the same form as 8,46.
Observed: 12,22
